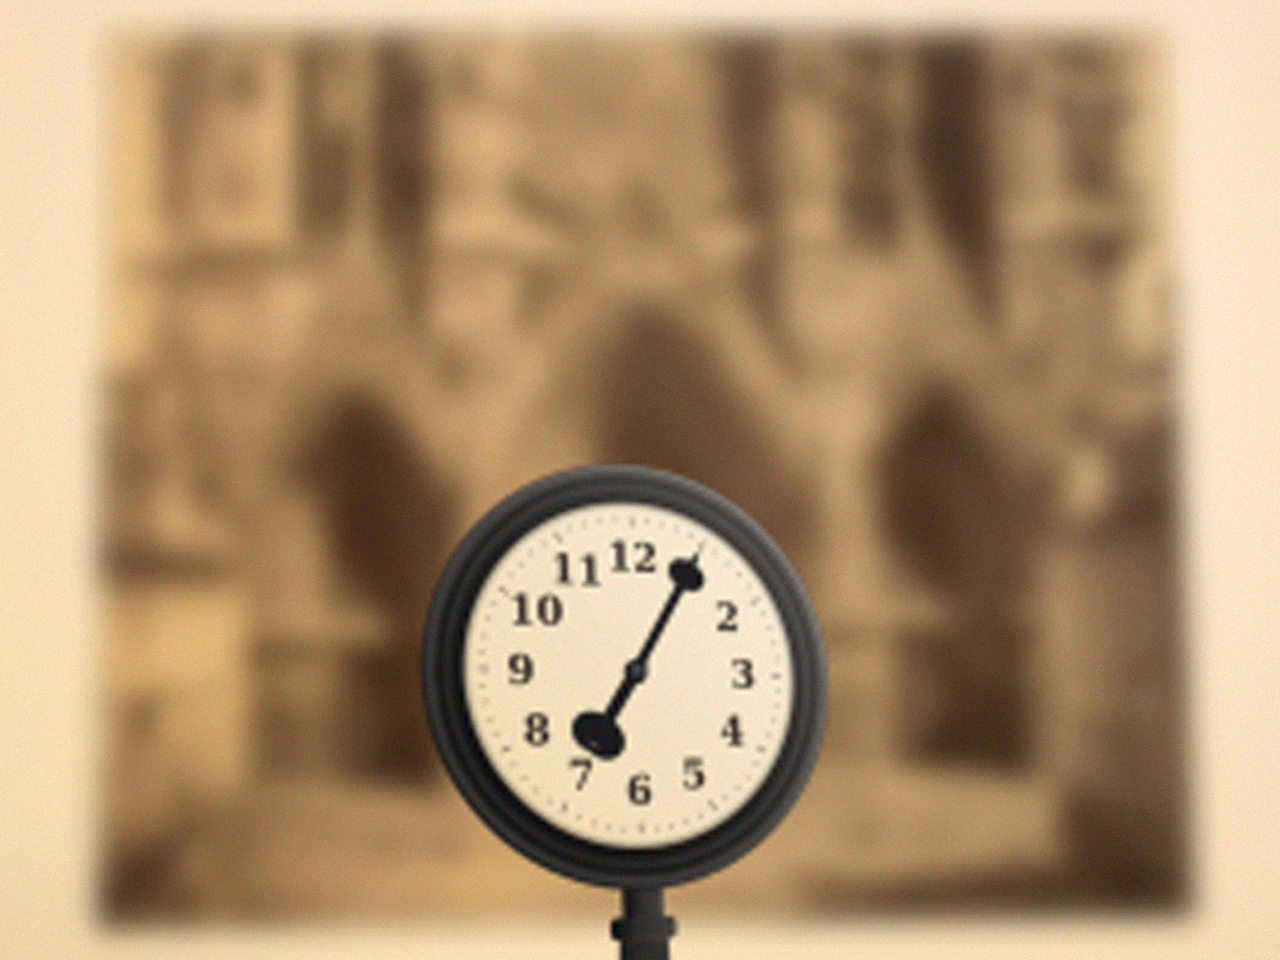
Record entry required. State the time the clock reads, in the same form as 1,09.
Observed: 7,05
